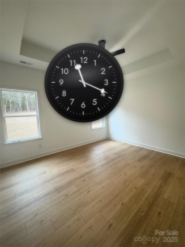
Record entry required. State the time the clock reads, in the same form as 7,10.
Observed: 11,19
